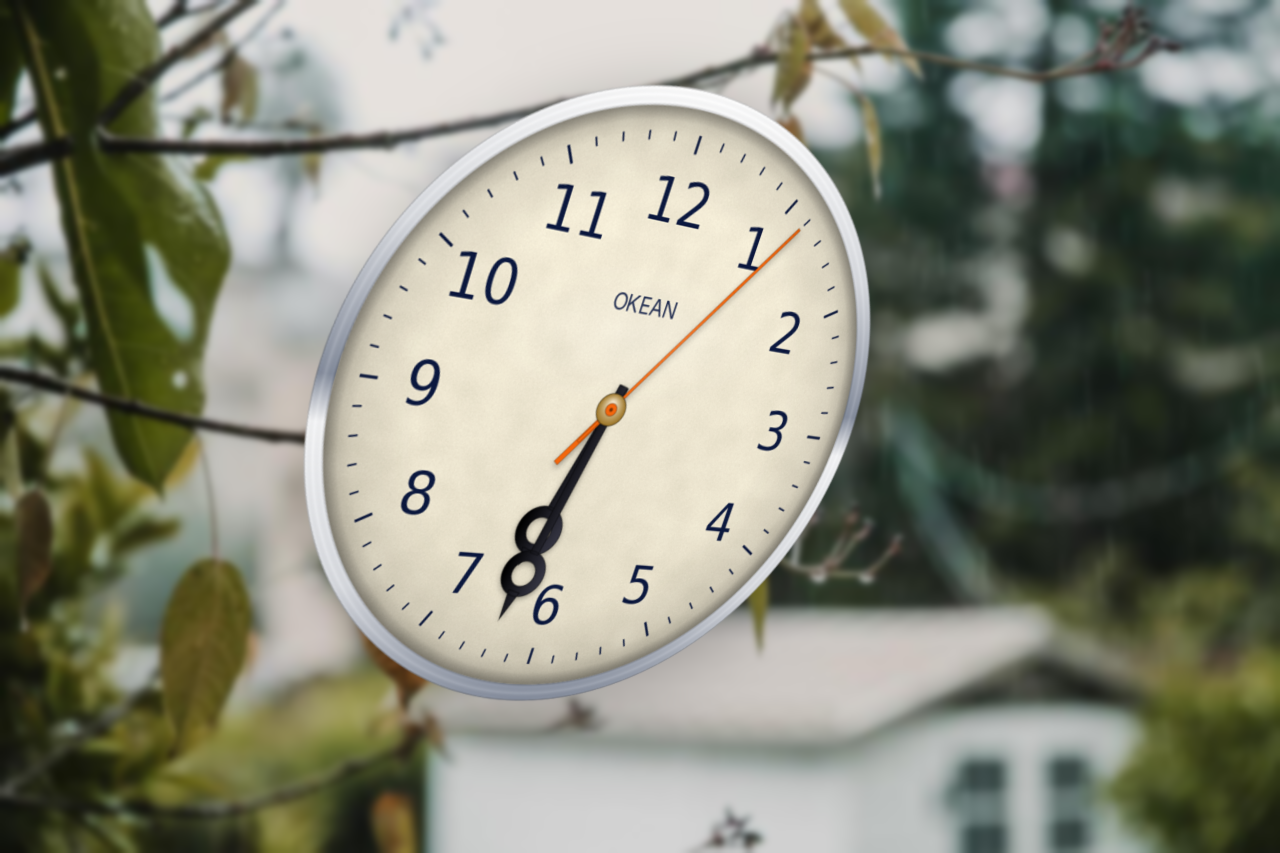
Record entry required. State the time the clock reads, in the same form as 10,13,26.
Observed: 6,32,06
